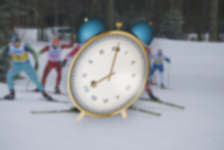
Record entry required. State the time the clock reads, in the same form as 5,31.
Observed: 8,01
